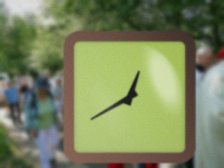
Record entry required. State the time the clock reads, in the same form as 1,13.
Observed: 12,40
